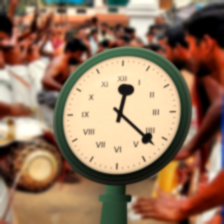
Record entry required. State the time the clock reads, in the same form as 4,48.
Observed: 12,22
